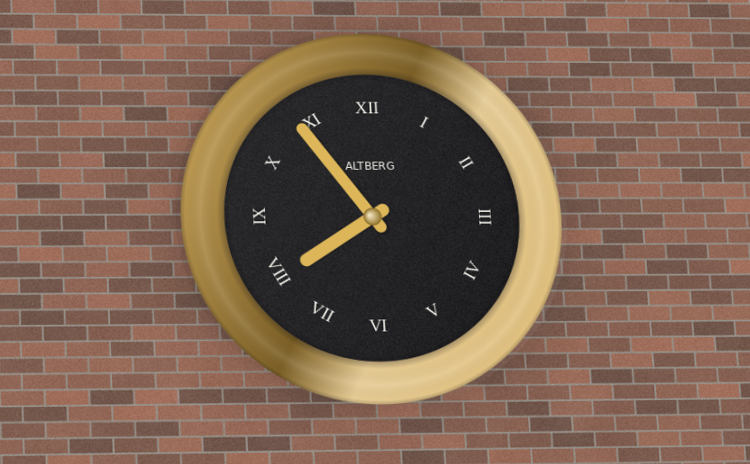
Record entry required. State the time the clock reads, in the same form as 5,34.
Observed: 7,54
